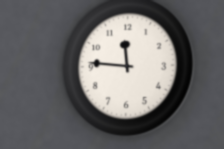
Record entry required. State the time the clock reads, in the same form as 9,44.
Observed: 11,46
